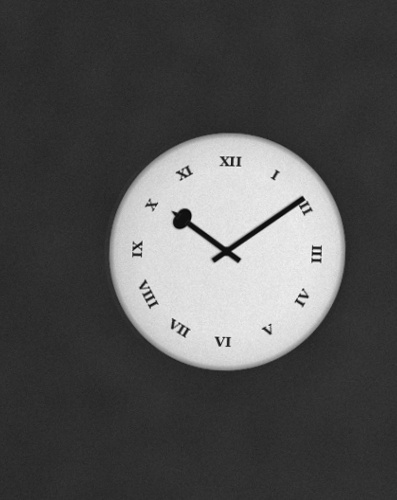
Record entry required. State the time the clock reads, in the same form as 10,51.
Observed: 10,09
